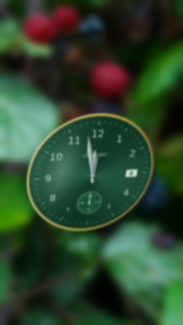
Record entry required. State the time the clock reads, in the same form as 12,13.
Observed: 11,58
